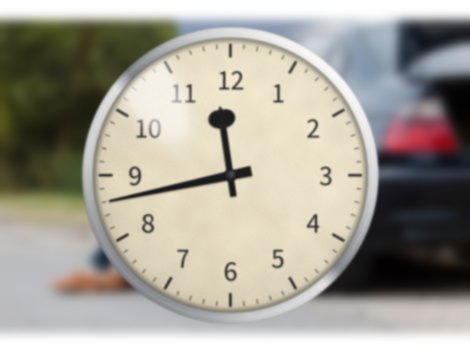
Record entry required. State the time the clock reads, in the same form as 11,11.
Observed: 11,43
